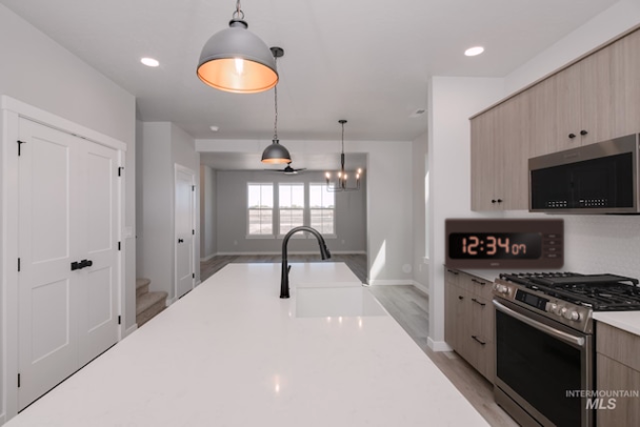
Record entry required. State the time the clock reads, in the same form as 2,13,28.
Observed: 12,34,07
